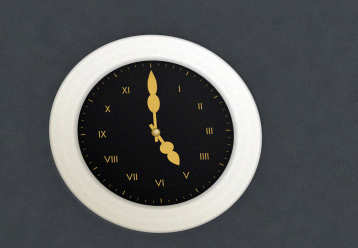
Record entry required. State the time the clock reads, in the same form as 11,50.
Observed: 5,00
